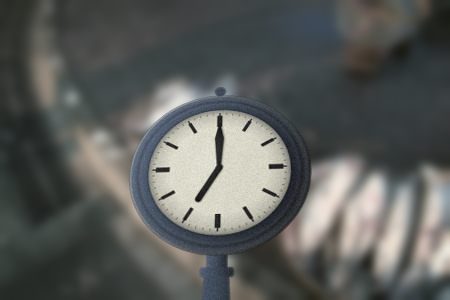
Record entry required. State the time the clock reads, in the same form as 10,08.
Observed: 7,00
